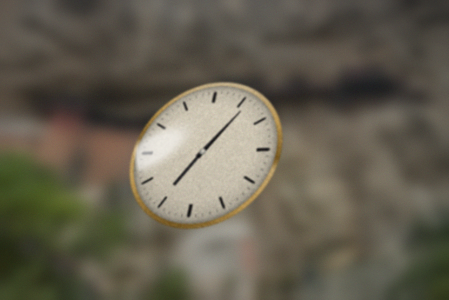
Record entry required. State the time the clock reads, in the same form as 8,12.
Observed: 7,06
